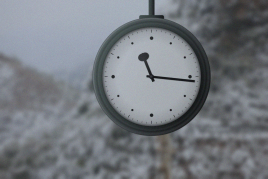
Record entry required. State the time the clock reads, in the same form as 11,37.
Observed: 11,16
